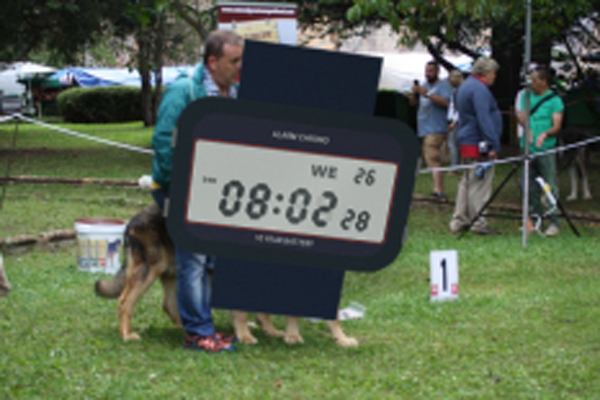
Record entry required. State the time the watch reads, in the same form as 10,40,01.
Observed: 8,02,28
